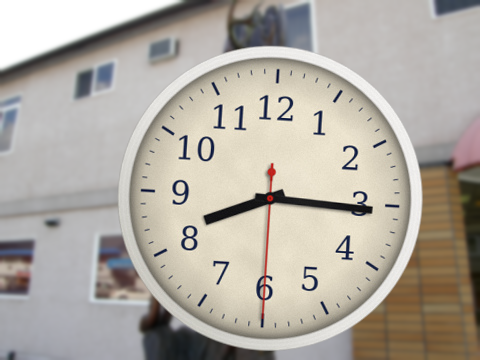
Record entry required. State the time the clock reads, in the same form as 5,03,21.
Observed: 8,15,30
